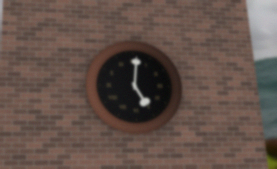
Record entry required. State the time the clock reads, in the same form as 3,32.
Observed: 5,01
